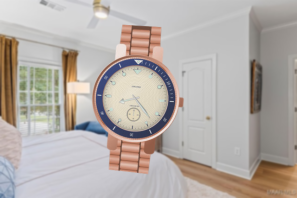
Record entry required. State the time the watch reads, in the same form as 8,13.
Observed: 8,23
